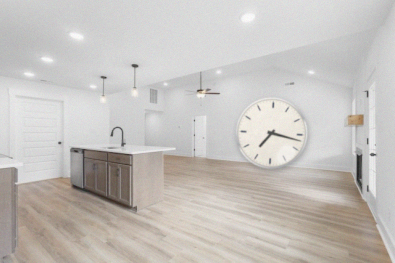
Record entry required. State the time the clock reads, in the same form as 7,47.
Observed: 7,17
